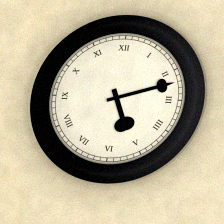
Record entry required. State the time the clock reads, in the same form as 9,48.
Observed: 5,12
